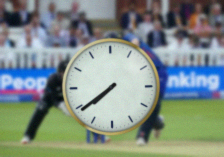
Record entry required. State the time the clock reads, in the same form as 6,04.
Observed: 7,39
